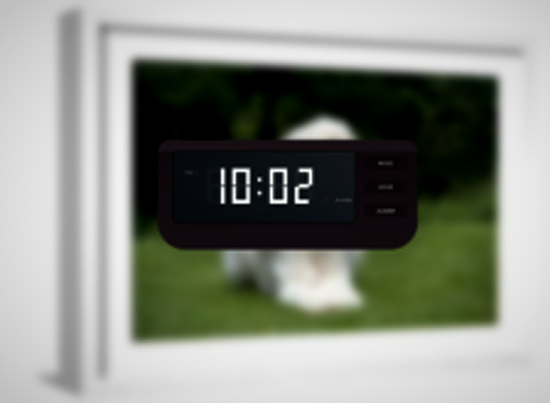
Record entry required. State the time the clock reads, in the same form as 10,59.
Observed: 10,02
